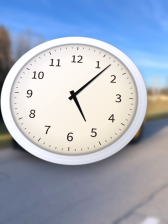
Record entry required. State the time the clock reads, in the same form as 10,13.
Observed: 5,07
